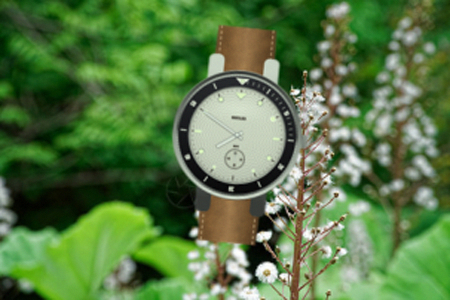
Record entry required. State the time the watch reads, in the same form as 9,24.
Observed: 7,50
